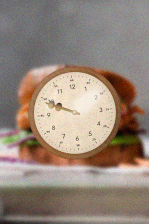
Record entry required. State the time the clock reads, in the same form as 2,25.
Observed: 9,49
